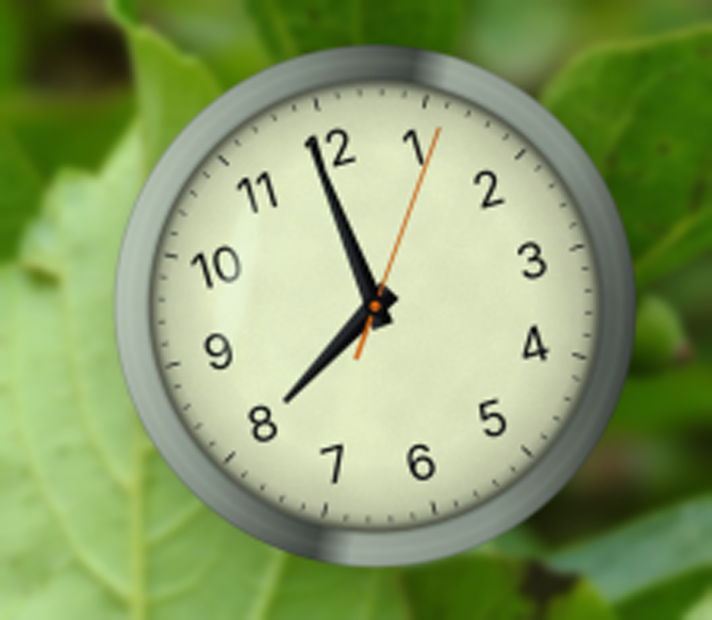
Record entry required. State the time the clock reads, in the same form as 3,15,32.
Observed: 7,59,06
